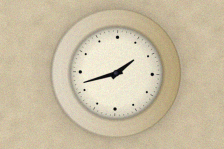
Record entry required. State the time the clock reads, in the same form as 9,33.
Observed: 1,42
